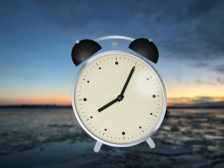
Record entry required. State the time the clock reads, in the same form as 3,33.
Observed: 8,05
